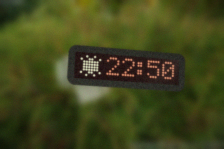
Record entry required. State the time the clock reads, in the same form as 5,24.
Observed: 22,50
